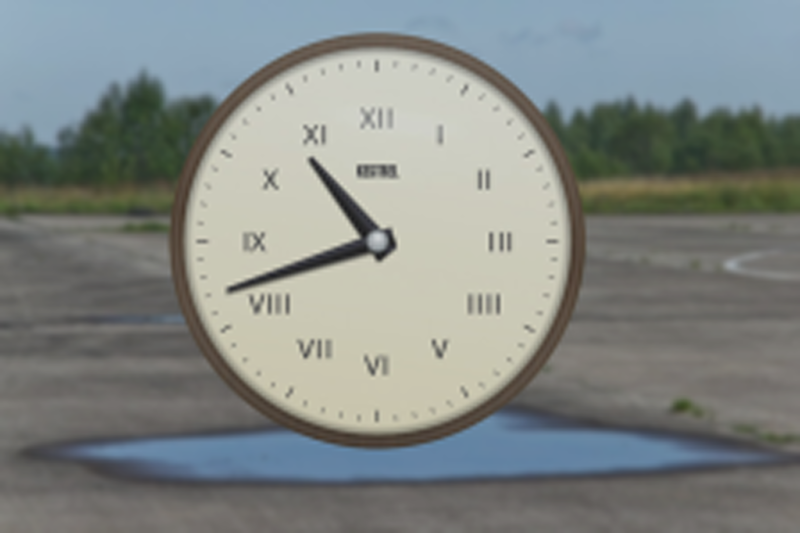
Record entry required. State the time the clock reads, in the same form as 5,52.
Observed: 10,42
